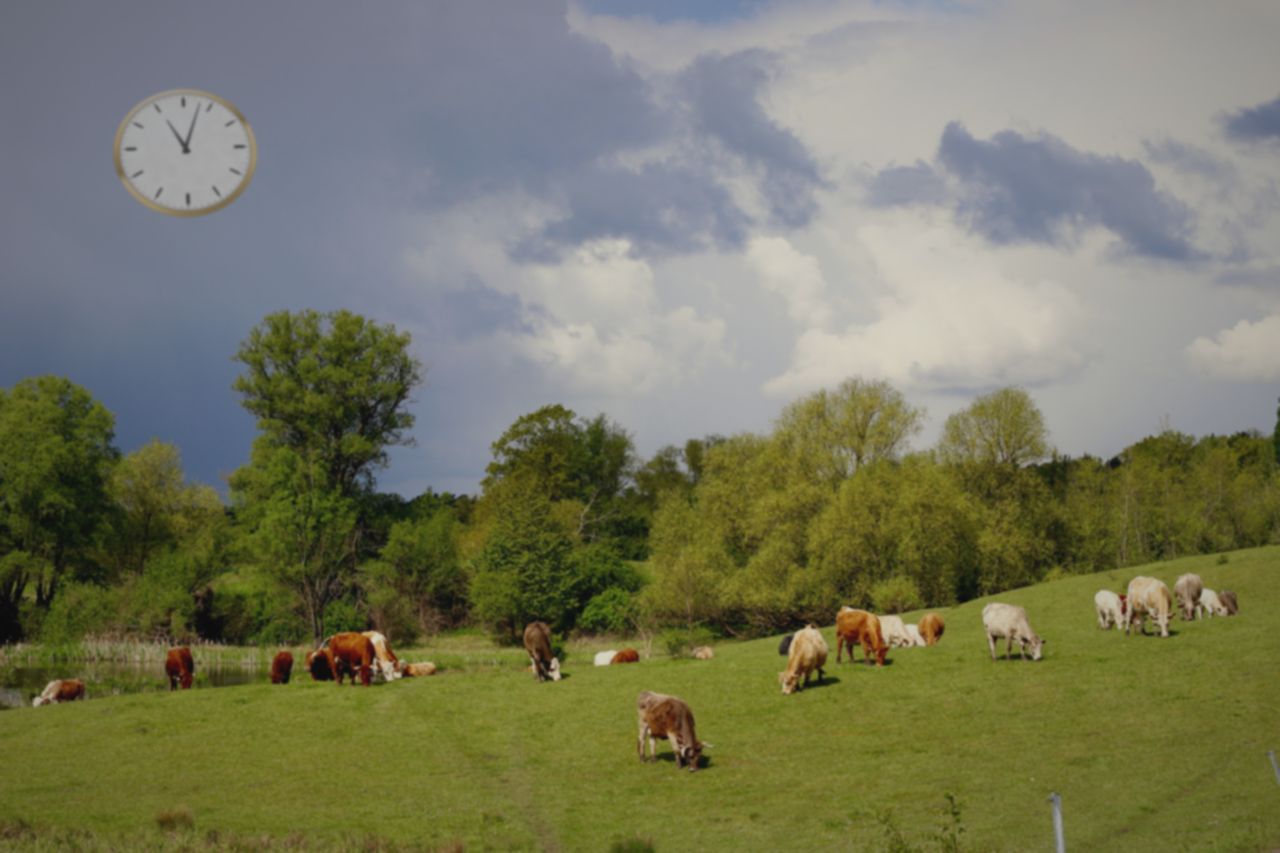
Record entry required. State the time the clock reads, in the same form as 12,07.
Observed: 11,03
